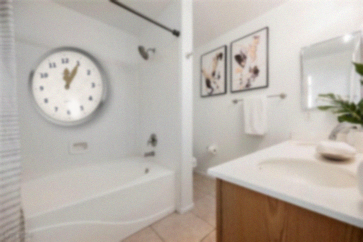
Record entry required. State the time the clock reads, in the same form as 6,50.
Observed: 12,05
